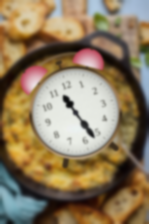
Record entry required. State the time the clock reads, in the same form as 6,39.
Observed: 11,27
